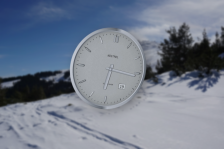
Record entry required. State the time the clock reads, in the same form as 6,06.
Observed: 6,16
